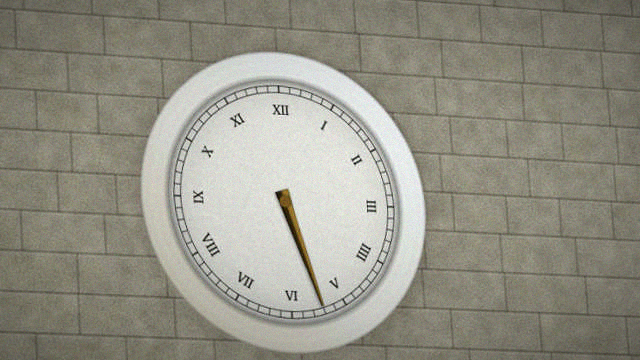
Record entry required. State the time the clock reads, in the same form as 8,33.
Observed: 5,27
